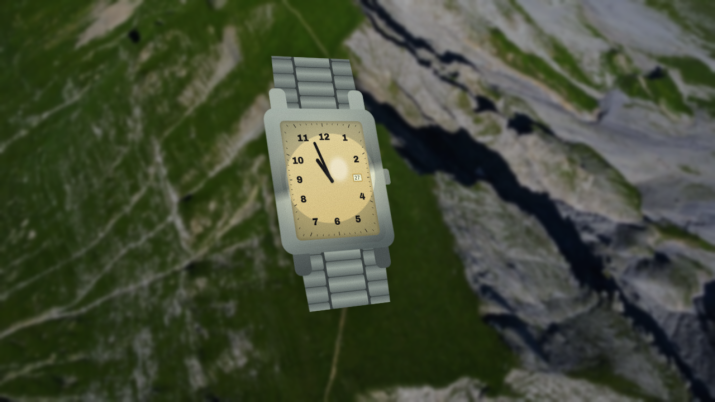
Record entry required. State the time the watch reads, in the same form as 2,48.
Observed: 10,57
